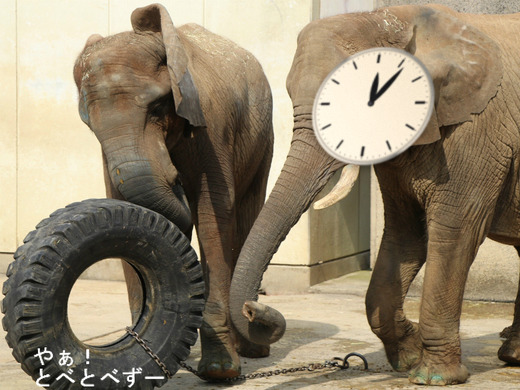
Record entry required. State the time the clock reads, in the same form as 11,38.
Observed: 12,06
